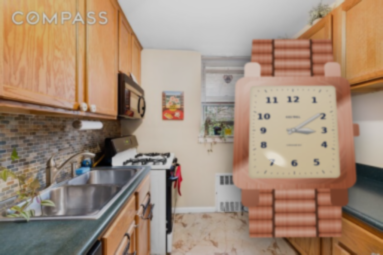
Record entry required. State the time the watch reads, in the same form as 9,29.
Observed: 3,09
